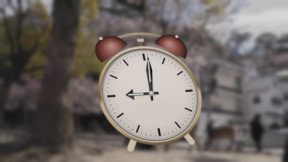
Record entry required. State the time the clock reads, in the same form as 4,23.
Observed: 9,01
